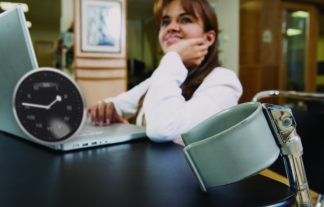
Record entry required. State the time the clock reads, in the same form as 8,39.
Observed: 1,46
